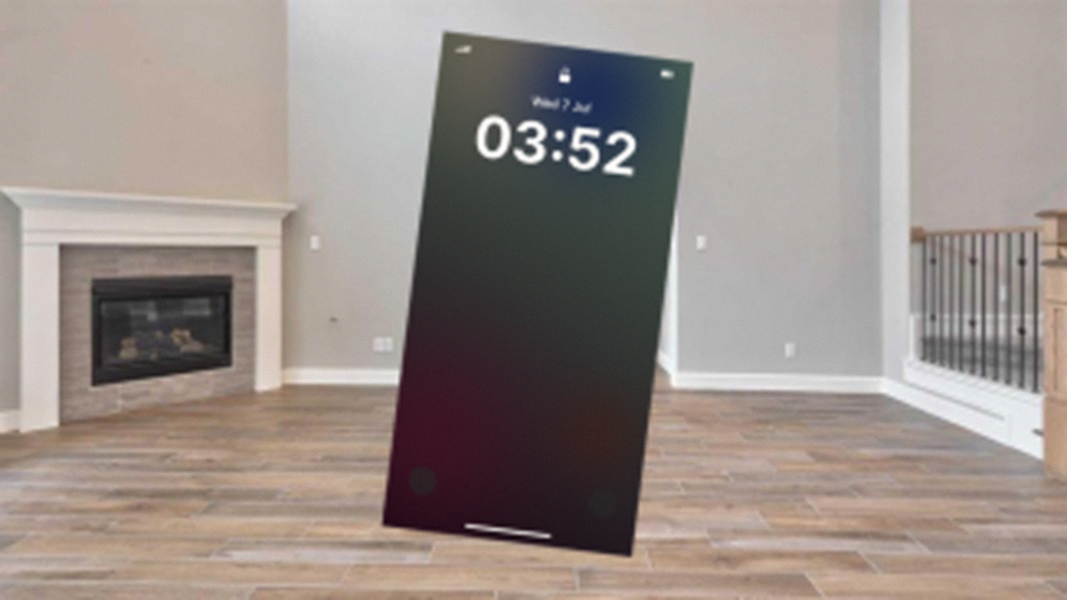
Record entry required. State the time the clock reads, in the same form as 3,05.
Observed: 3,52
